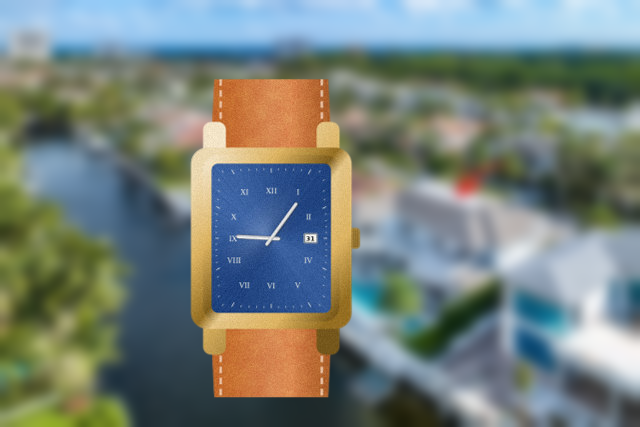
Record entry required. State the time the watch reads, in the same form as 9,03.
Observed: 9,06
